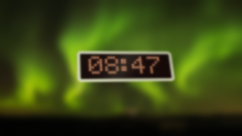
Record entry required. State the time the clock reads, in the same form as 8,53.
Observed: 8,47
